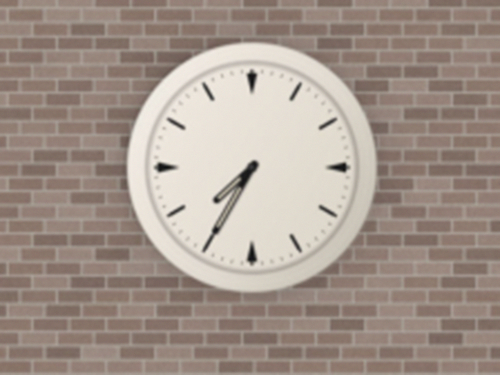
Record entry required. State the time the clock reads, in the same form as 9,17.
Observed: 7,35
